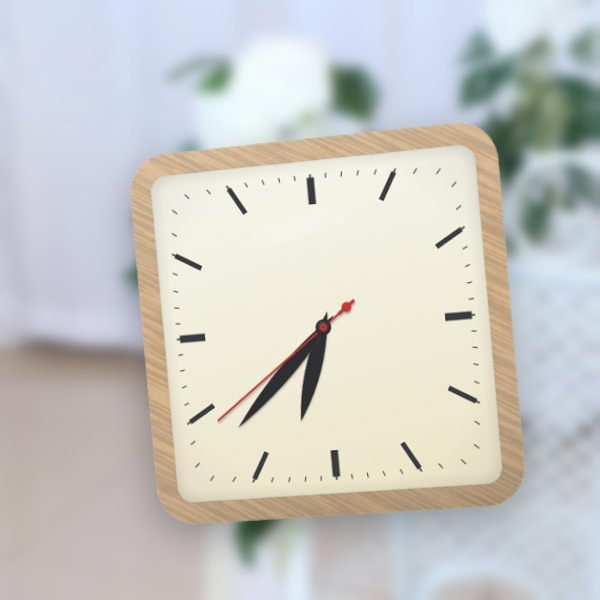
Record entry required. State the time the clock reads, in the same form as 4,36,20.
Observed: 6,37,39
